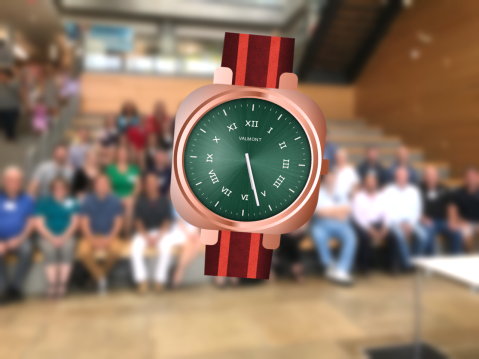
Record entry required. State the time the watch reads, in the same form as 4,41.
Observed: 5,27
